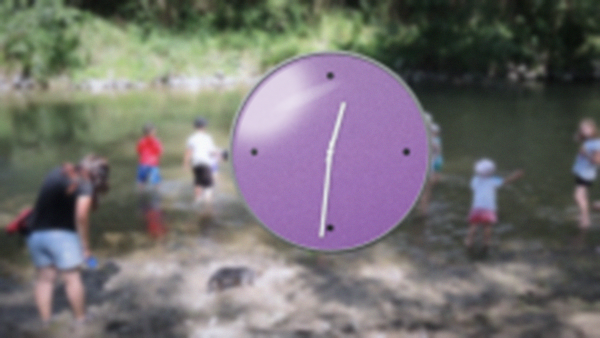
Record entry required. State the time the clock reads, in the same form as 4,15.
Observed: 12,31
